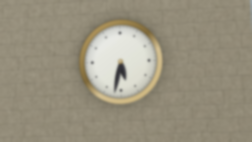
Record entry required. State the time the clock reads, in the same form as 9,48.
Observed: 5,32
